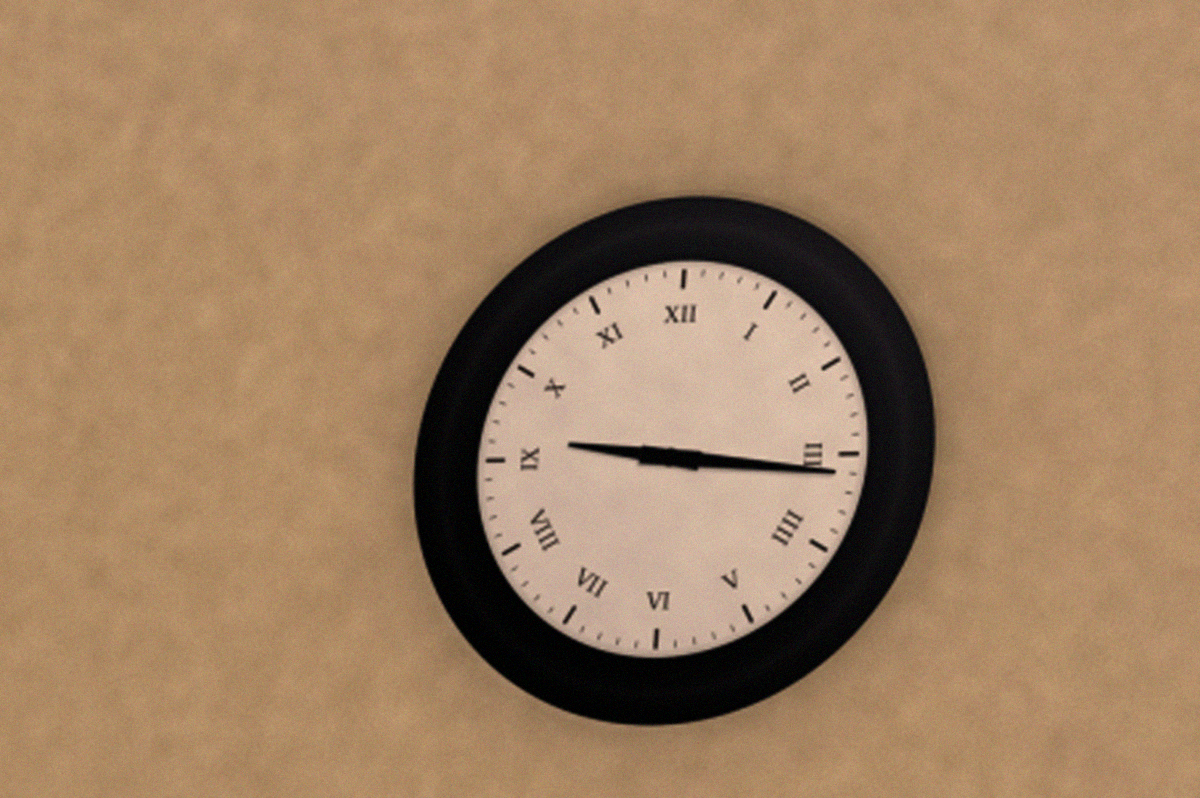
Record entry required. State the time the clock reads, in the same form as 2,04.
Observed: 9,16
